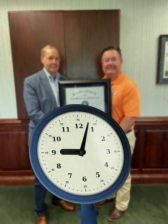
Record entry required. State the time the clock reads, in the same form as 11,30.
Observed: 9,03
